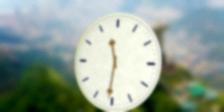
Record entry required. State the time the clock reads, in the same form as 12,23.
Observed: 11,31
